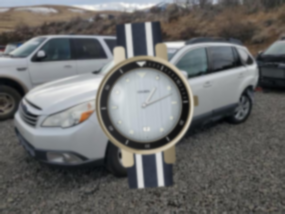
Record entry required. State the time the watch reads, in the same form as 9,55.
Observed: 1,12
